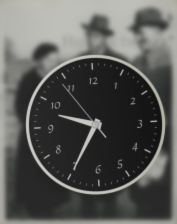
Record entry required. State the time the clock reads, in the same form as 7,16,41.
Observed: 9,34,54
